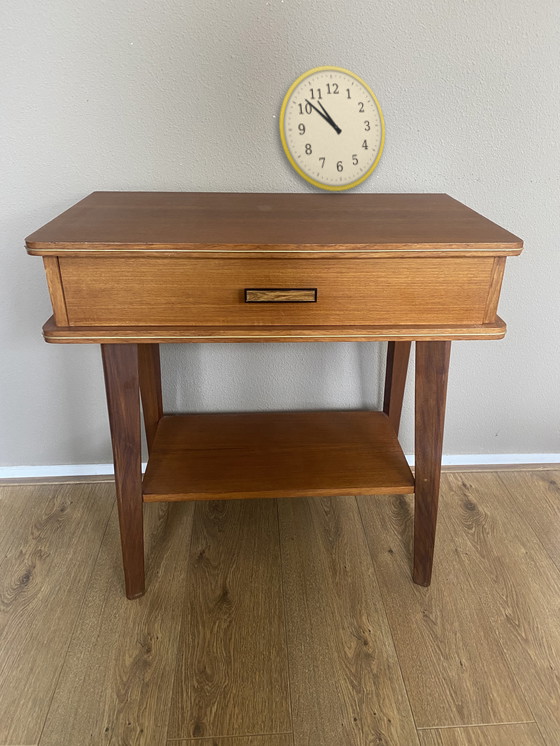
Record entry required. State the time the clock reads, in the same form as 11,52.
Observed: 10,52
